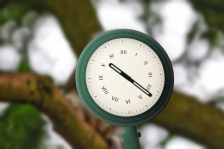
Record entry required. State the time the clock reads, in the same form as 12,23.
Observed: 10,22
